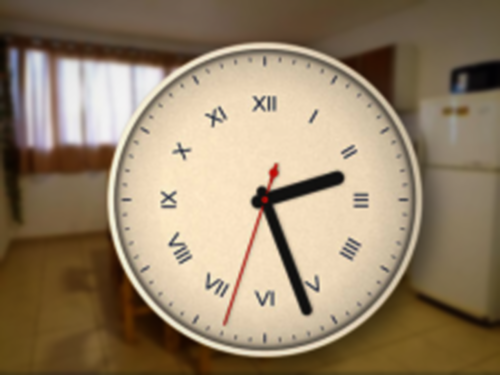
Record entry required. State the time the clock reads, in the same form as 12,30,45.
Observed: 2,26,33
